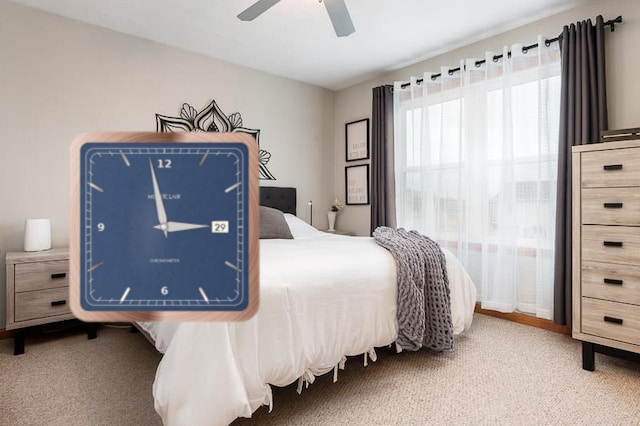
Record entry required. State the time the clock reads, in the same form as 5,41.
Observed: 2,58
